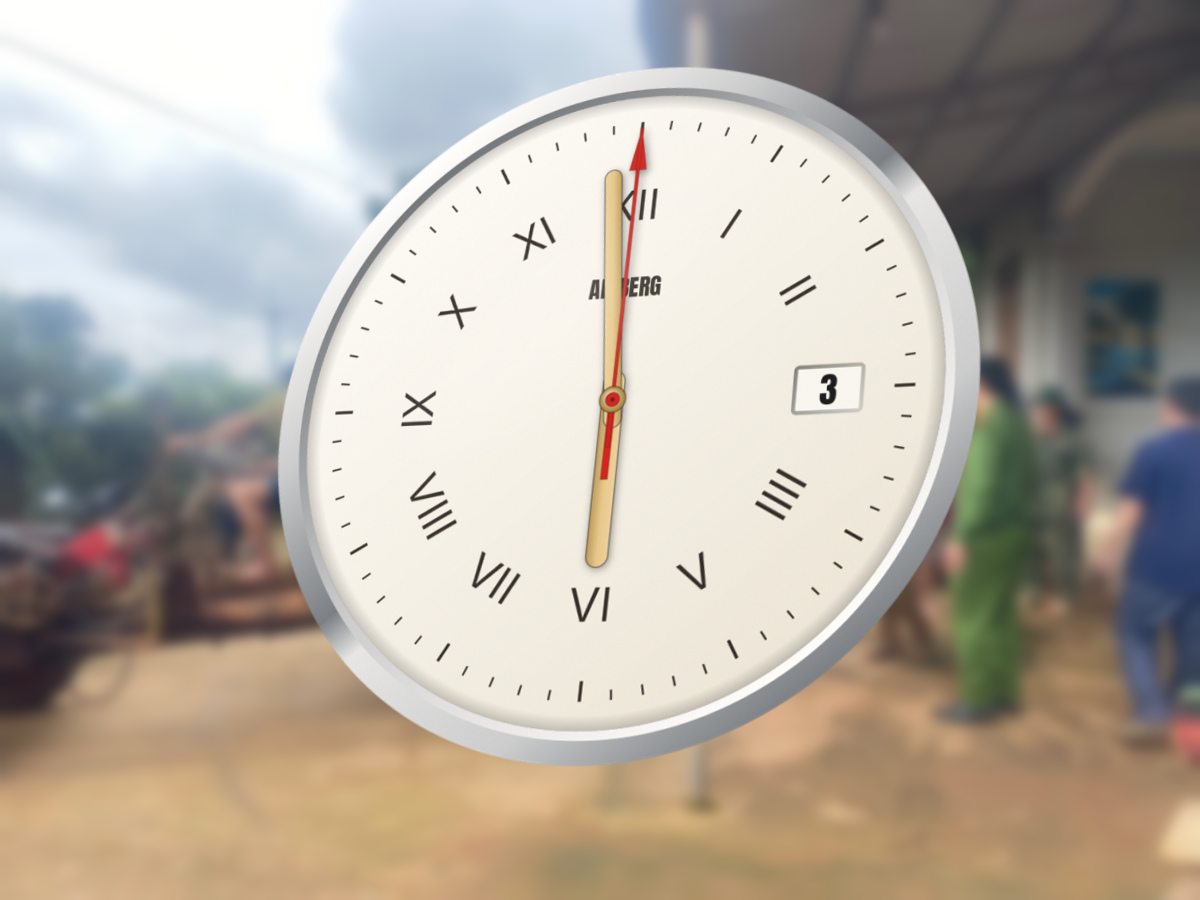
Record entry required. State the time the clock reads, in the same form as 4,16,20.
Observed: 5,59,00
